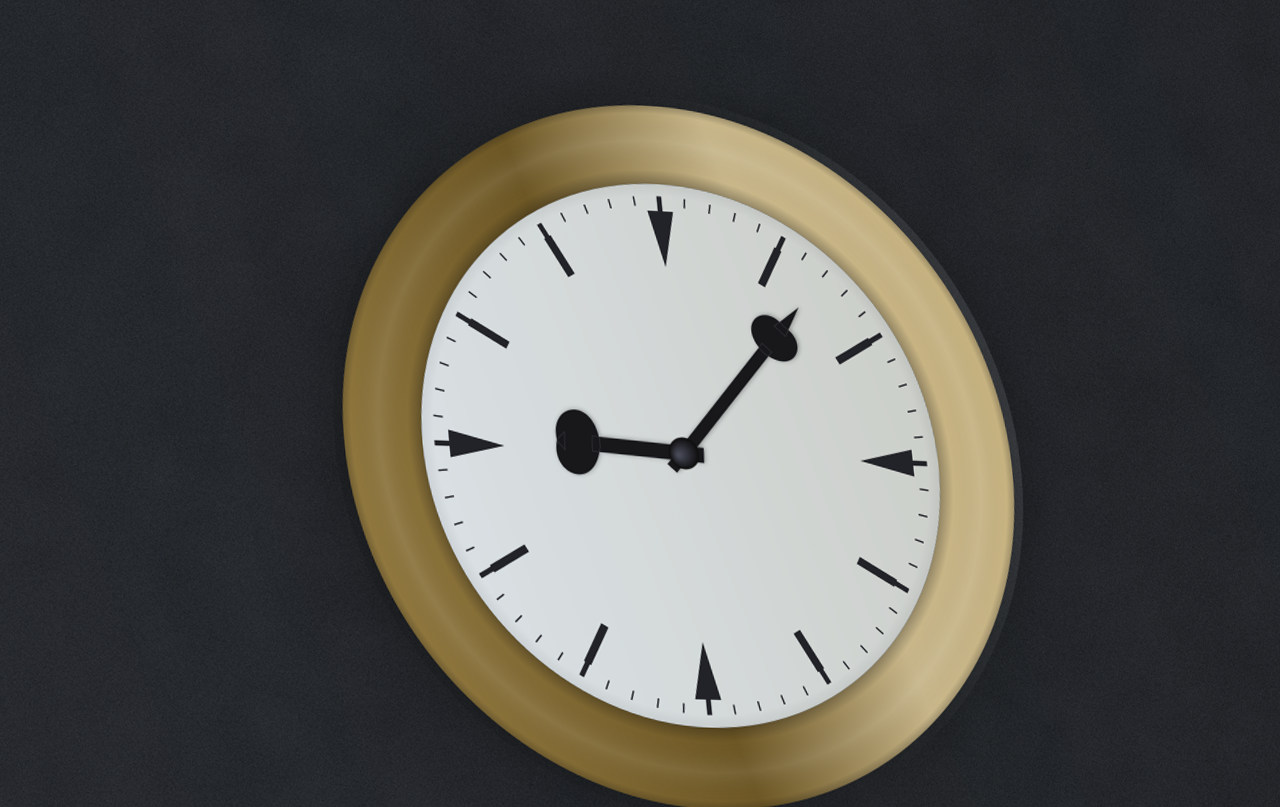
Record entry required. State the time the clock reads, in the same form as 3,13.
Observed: 9,07
